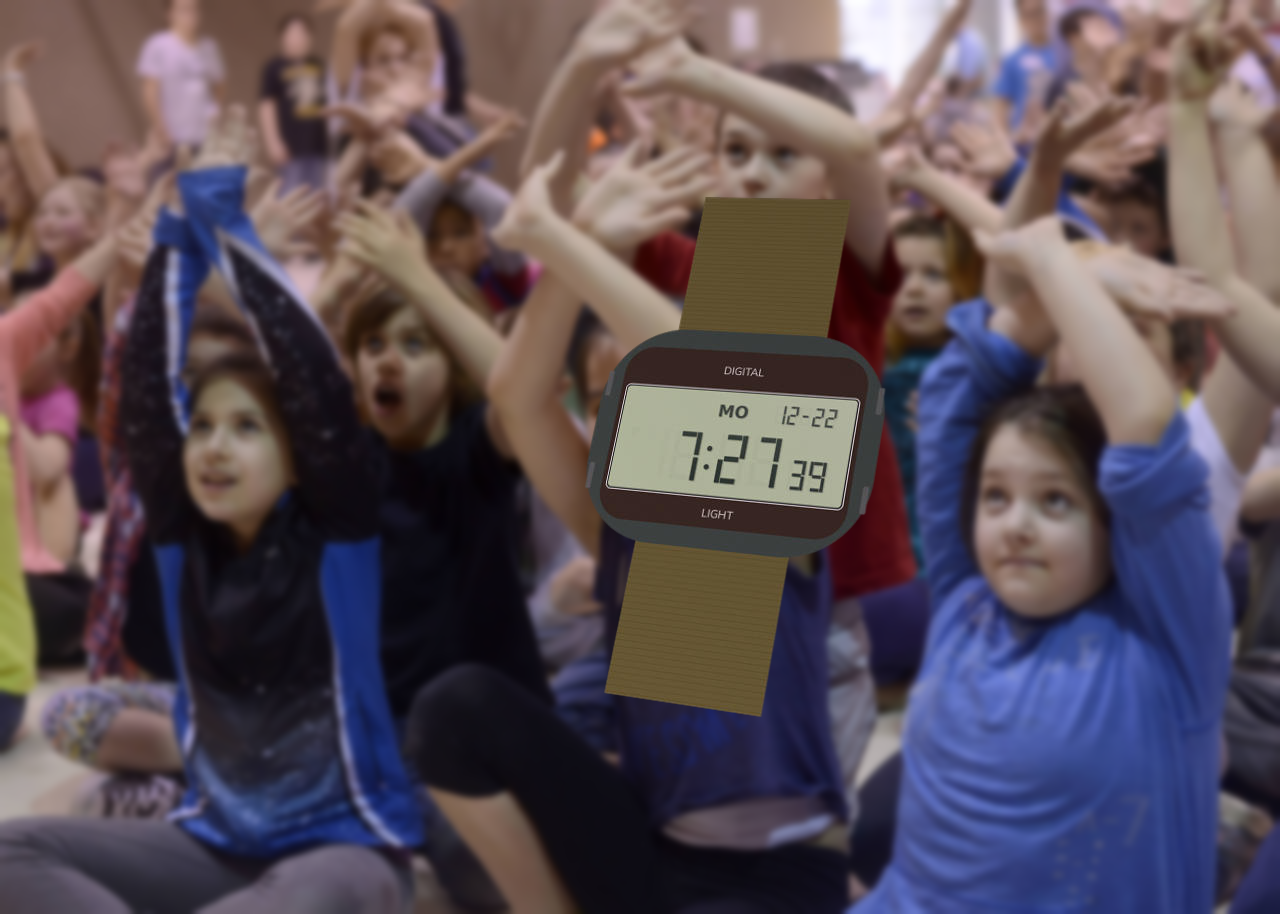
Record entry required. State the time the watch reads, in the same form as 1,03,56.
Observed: 7,27,39
